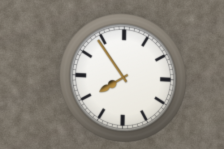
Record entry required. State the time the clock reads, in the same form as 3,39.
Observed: 7,54
